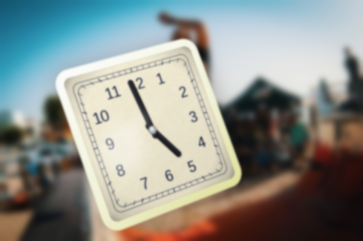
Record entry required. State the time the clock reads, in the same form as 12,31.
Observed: 4,59
